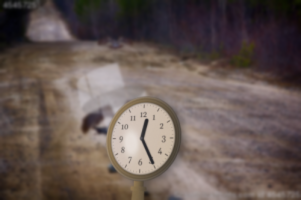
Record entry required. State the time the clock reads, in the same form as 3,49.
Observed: 12,25
